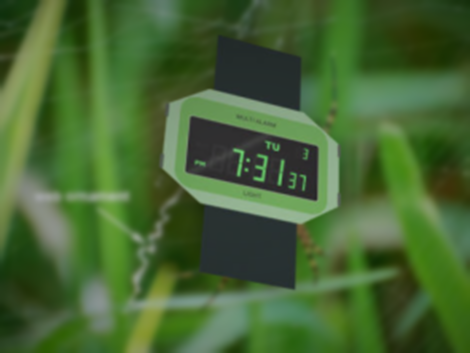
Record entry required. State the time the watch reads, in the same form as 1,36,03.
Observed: 7,31,37
